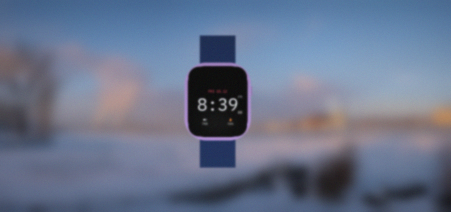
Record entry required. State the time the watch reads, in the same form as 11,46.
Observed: 8,39
